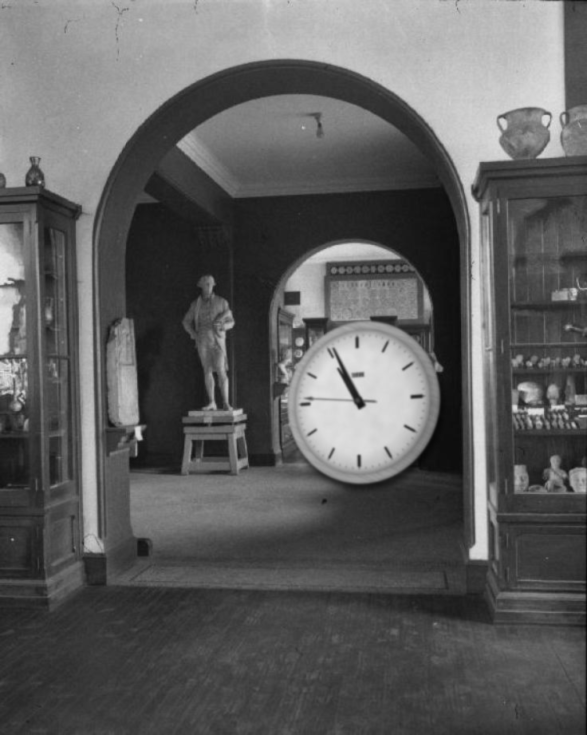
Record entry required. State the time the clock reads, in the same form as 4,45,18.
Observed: 10,55,46
